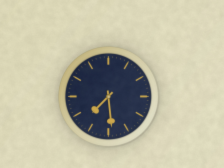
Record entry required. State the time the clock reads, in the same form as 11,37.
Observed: 7,29
